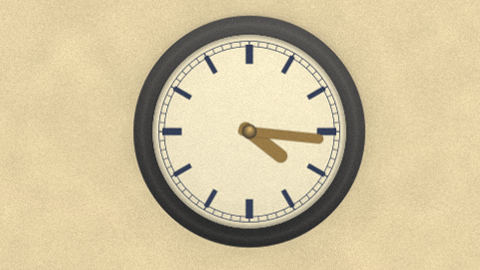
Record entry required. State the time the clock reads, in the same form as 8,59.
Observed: 4,16
